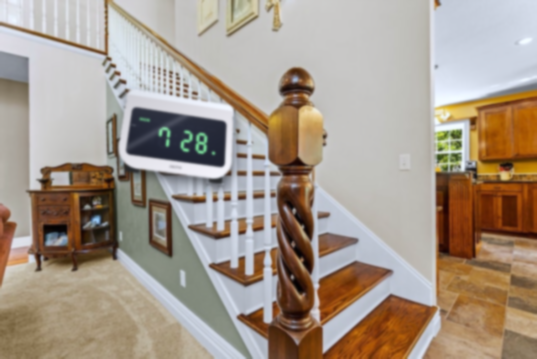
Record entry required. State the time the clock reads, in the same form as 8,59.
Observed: 7,28
